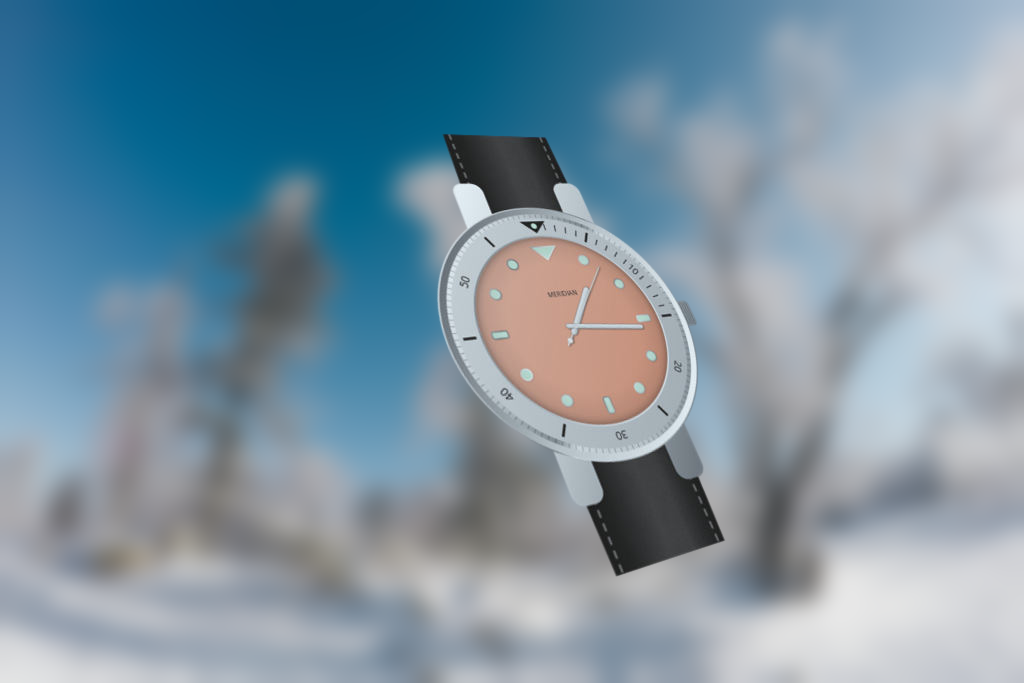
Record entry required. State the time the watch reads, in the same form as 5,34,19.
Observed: 1,16,07
